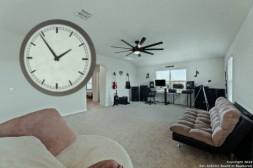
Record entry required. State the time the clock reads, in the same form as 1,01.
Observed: 1,54
